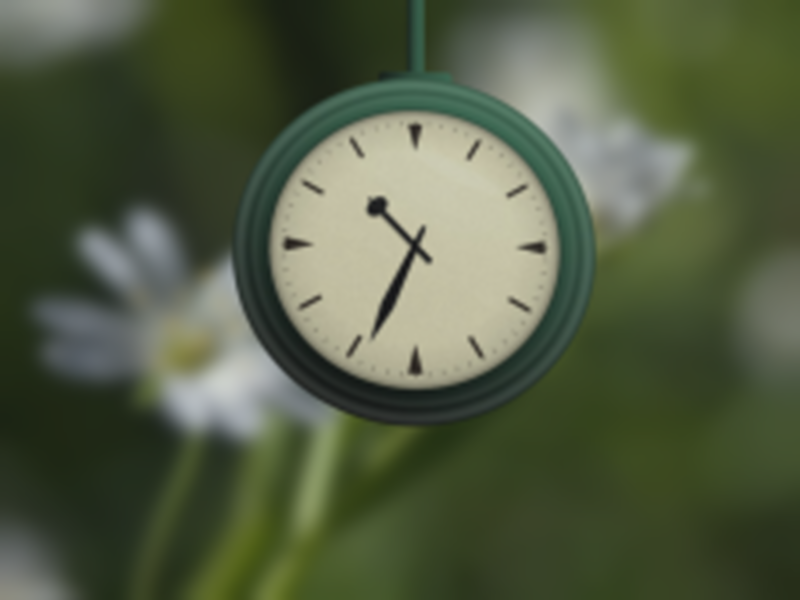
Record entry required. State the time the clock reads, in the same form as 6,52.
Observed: 10,34
